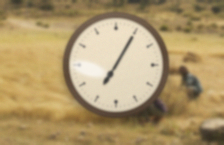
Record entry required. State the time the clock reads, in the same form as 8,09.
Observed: 7,05
